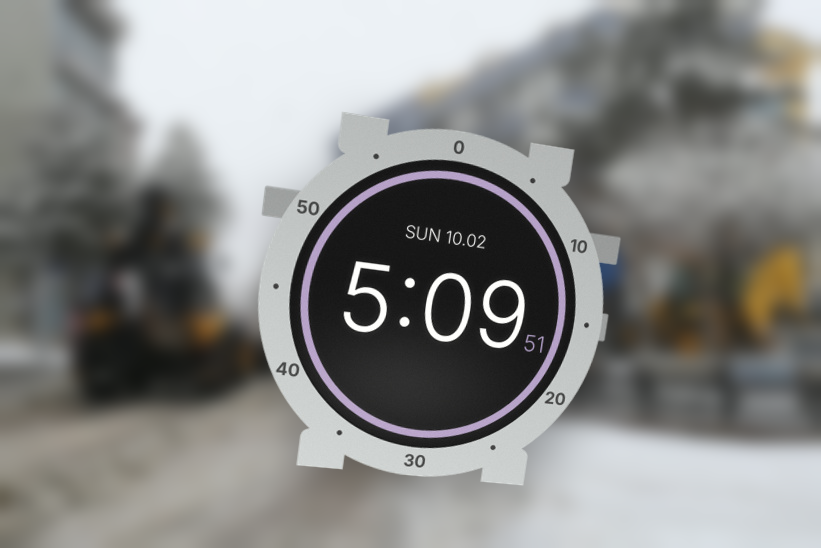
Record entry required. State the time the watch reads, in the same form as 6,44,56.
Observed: 5,09,51
